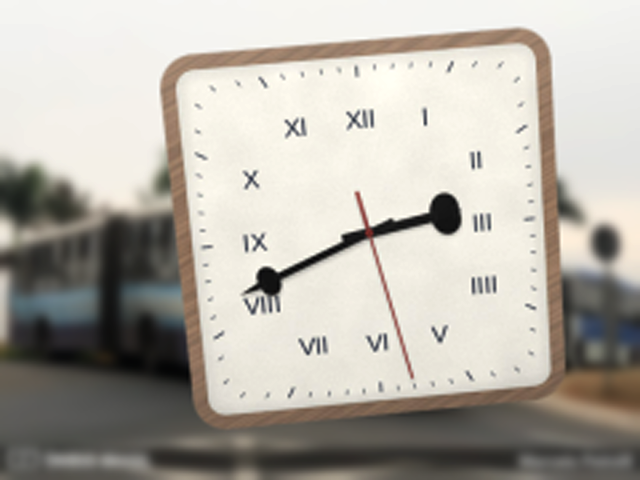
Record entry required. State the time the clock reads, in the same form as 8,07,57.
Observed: 2,41,28
